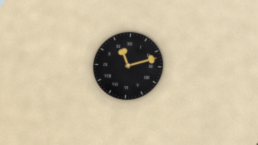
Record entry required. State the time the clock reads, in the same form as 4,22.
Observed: 11,12
